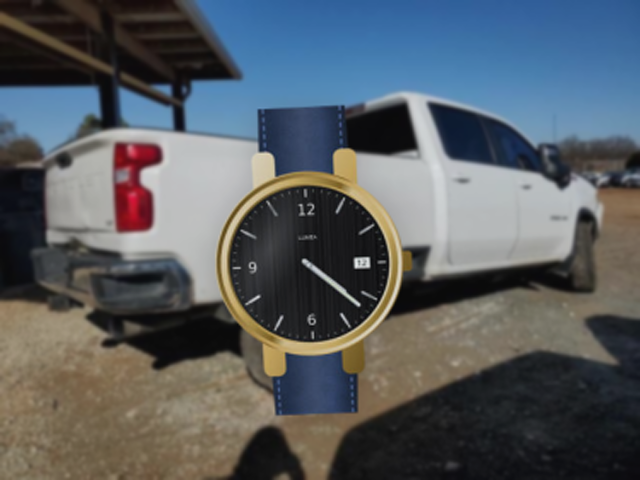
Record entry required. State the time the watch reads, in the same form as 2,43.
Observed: 4,22
